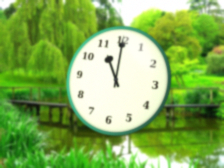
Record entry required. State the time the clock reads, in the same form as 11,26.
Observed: 11,00
